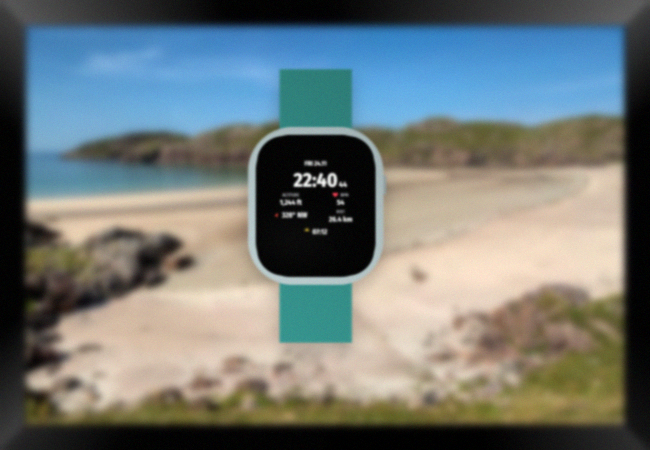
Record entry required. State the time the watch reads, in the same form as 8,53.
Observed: 22,40
